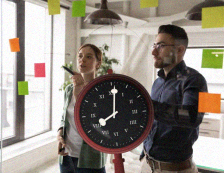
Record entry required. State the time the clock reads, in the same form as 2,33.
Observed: 8,01
